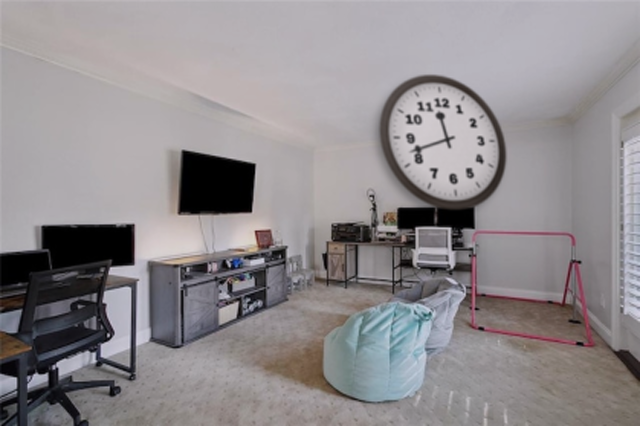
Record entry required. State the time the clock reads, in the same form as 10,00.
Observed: 11,42
